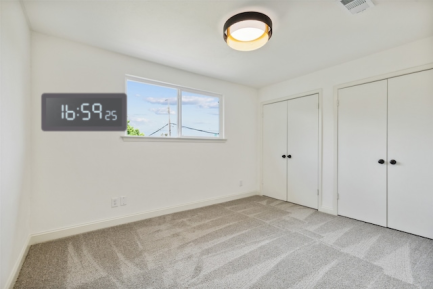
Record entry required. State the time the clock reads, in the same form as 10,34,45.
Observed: 16,59,25
